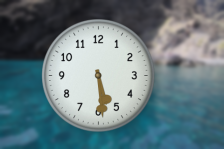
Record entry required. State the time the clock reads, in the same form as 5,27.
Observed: 5,29
